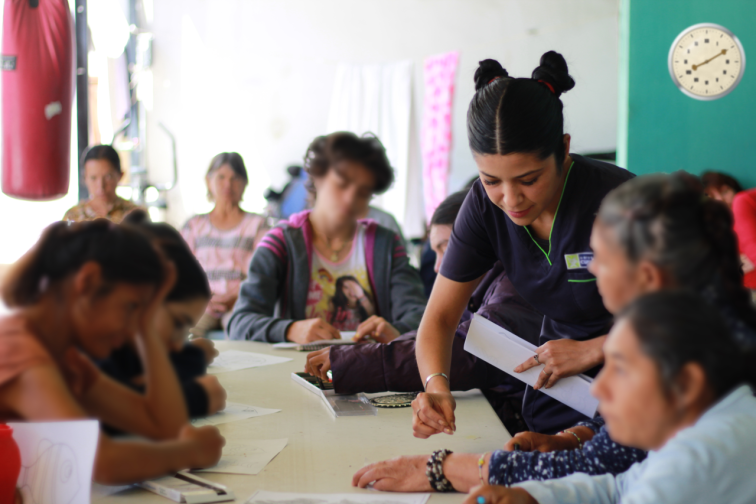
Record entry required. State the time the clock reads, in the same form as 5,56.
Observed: 8,10
